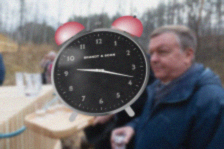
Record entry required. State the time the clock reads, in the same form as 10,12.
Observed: 9,18
